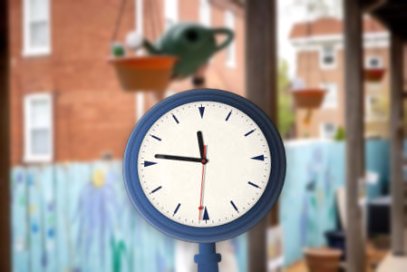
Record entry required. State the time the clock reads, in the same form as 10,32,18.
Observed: 11,46,31
